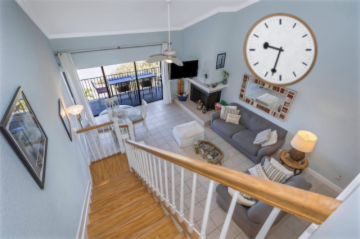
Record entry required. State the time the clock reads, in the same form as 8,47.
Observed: 9,33
